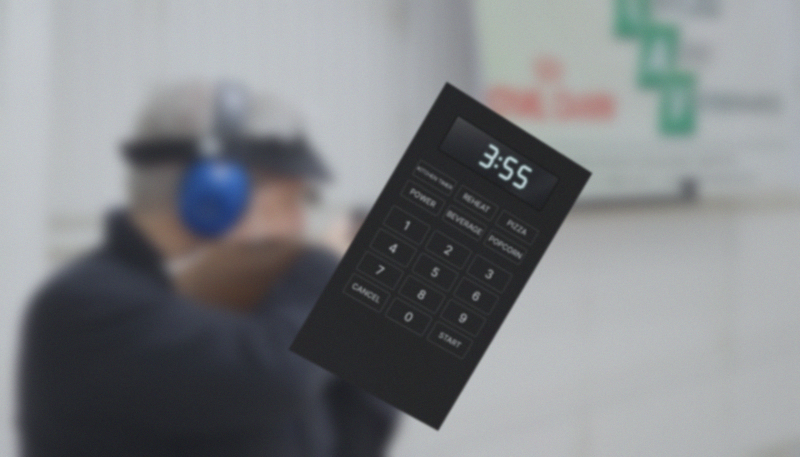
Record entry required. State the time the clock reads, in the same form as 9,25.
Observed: 3,55
